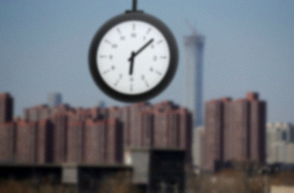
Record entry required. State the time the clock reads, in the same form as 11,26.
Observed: 6,08
